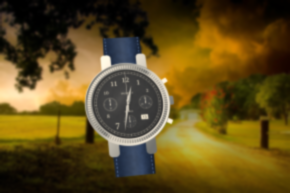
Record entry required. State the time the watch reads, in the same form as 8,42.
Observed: 12,32
